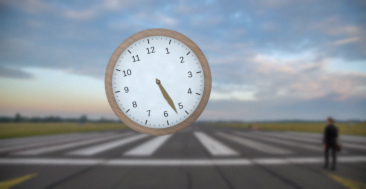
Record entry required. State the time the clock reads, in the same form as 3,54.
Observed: 5,27
